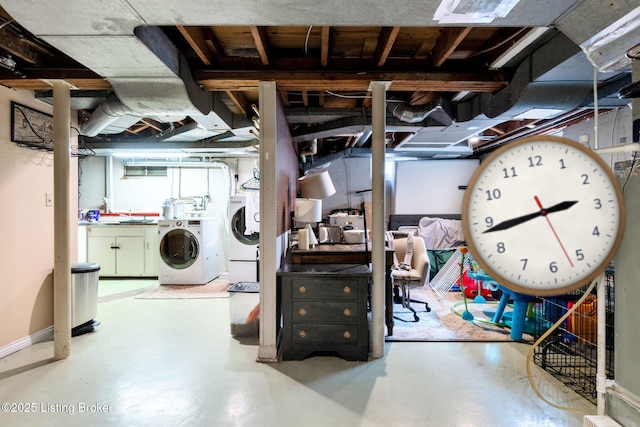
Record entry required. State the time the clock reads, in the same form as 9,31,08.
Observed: 2,43,27
